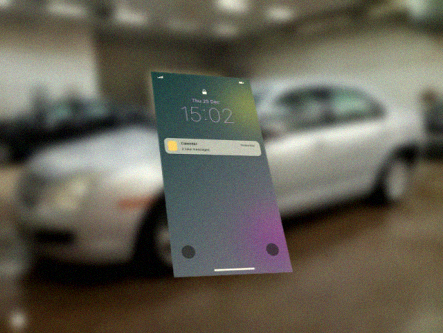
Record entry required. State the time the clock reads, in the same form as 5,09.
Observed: 15,02
